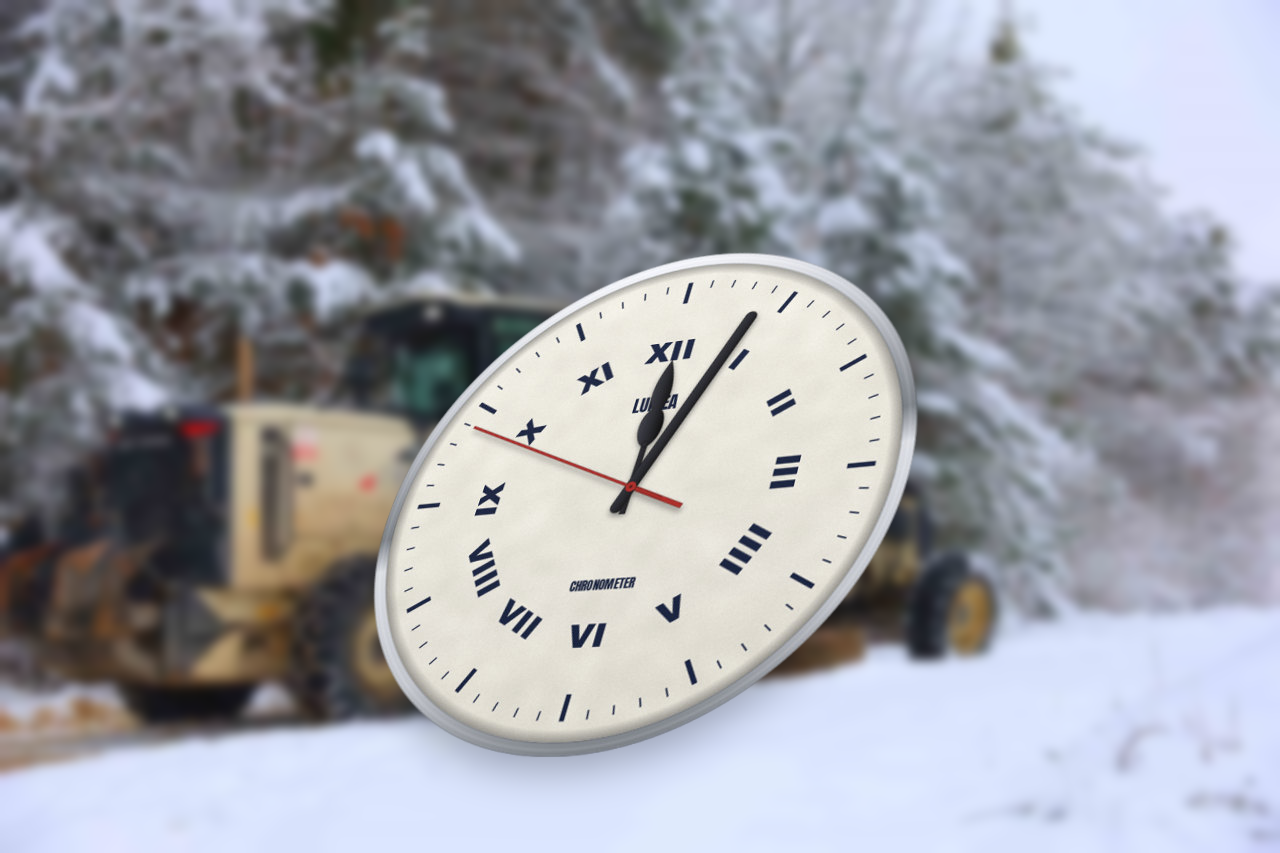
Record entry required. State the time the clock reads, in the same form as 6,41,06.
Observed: 12,03,49
